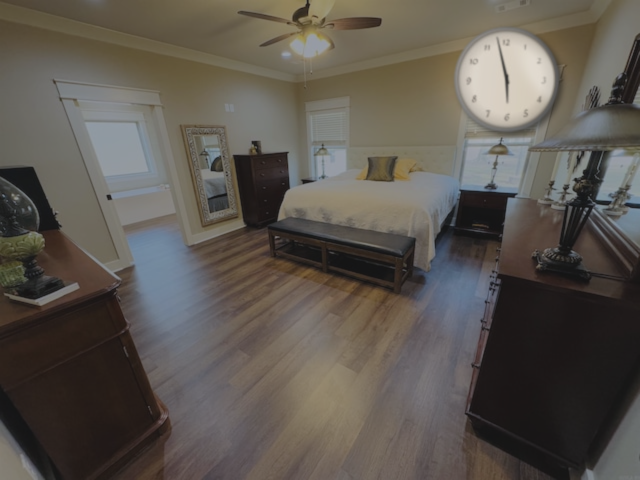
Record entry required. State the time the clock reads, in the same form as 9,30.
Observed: 5,58
